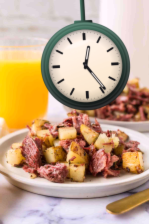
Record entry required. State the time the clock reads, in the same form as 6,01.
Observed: 12,24
